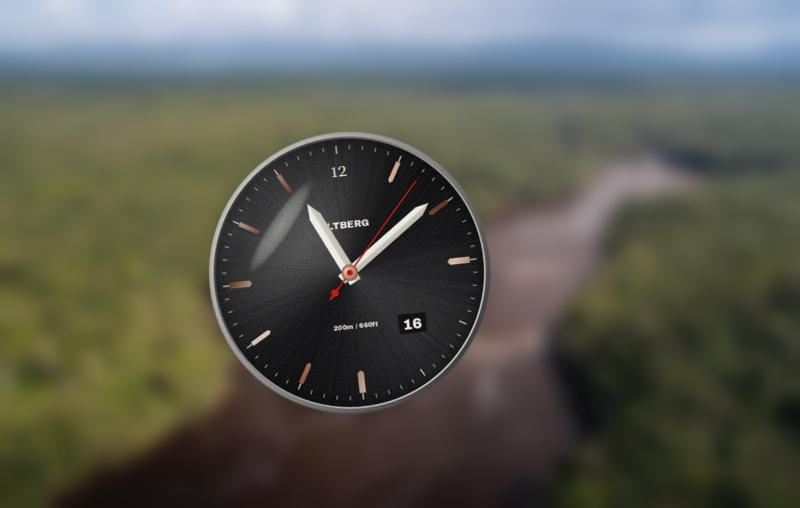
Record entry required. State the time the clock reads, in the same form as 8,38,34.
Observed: 11,09,07
